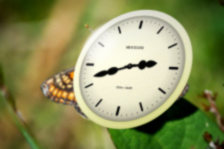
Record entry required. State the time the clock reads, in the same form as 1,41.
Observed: 2,42
